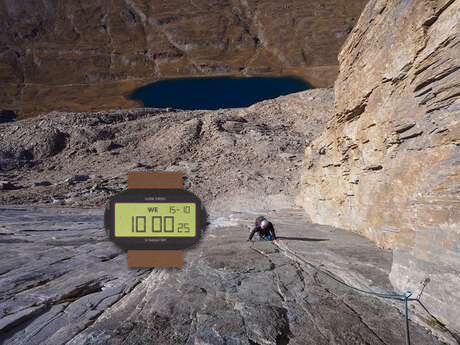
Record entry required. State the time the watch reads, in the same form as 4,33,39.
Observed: 10,00,25
